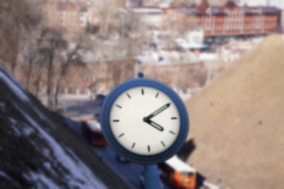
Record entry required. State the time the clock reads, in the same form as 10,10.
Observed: 4,10
